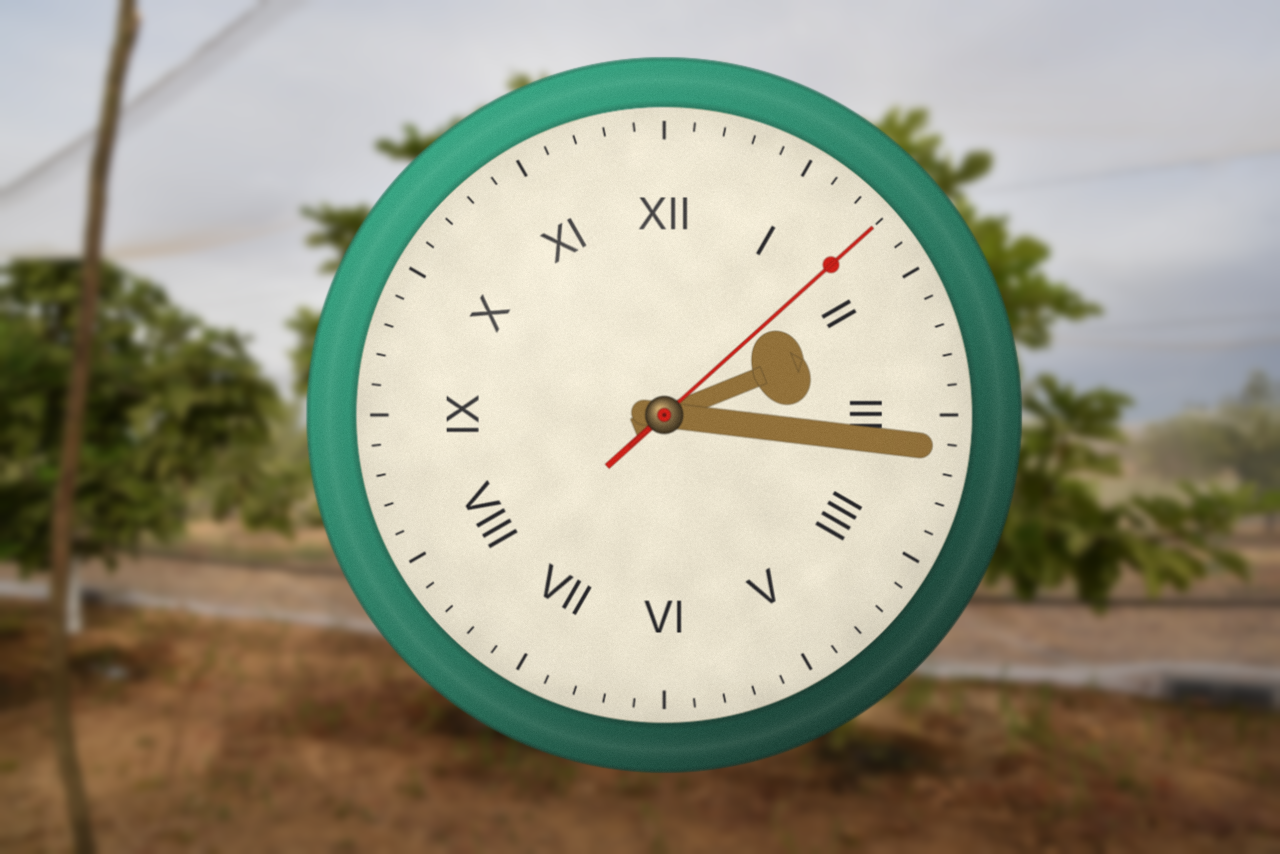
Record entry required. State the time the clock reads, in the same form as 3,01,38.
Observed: 2,16,08
